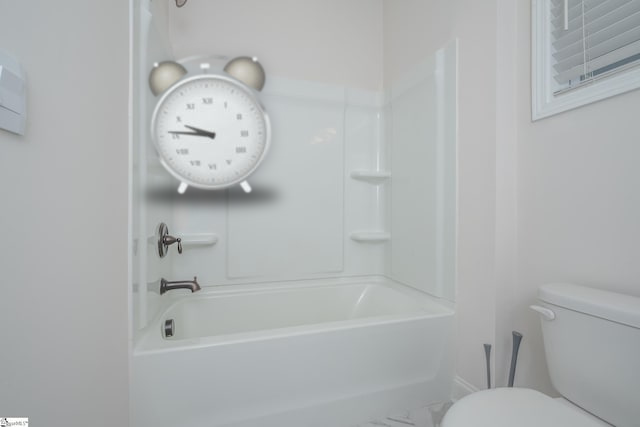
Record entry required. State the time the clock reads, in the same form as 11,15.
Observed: 9,46
